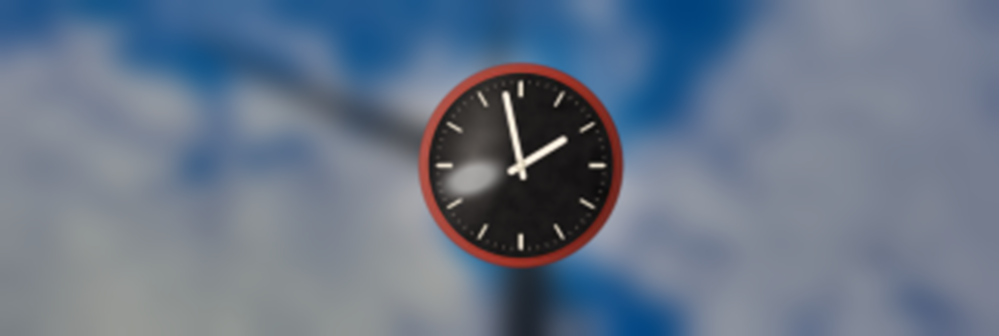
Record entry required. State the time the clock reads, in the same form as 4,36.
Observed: 1,58
